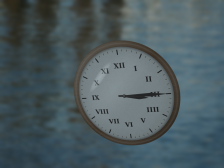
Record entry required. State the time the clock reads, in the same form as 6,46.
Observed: 3,15
